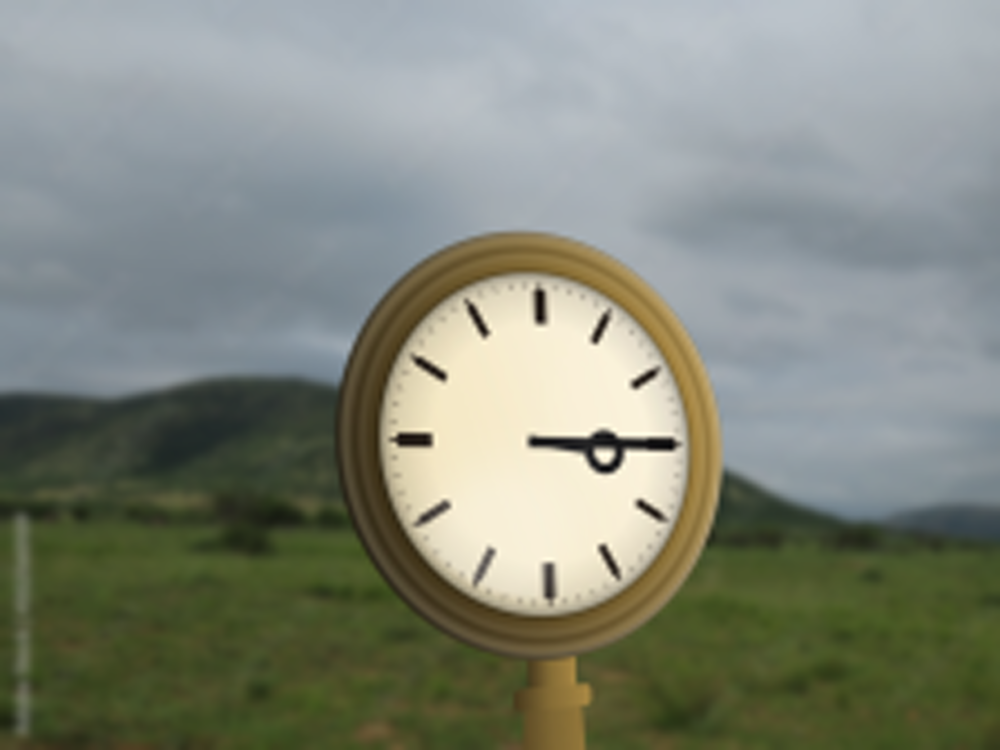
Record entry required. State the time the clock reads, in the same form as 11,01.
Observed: 3,15
